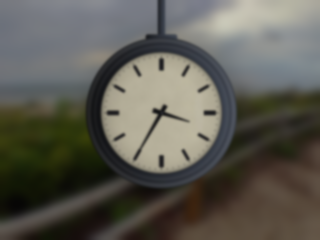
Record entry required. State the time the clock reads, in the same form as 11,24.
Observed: 3,35
